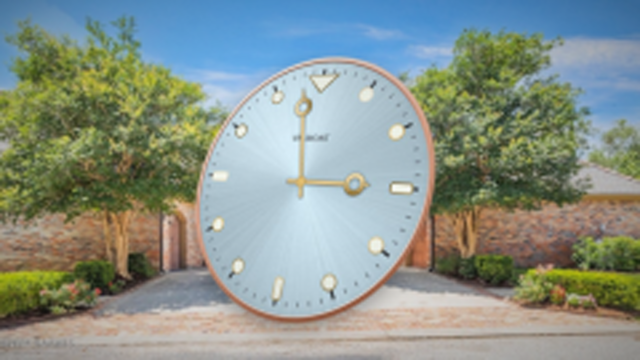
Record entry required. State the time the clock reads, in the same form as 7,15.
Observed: 2,58
